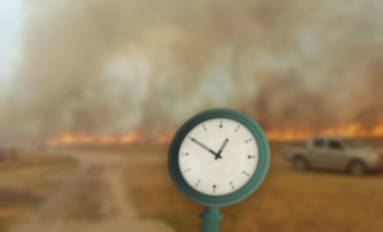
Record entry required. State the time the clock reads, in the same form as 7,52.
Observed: 12,50
